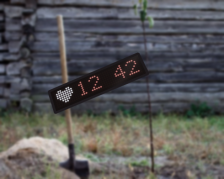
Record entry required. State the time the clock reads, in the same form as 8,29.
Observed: 12,42
